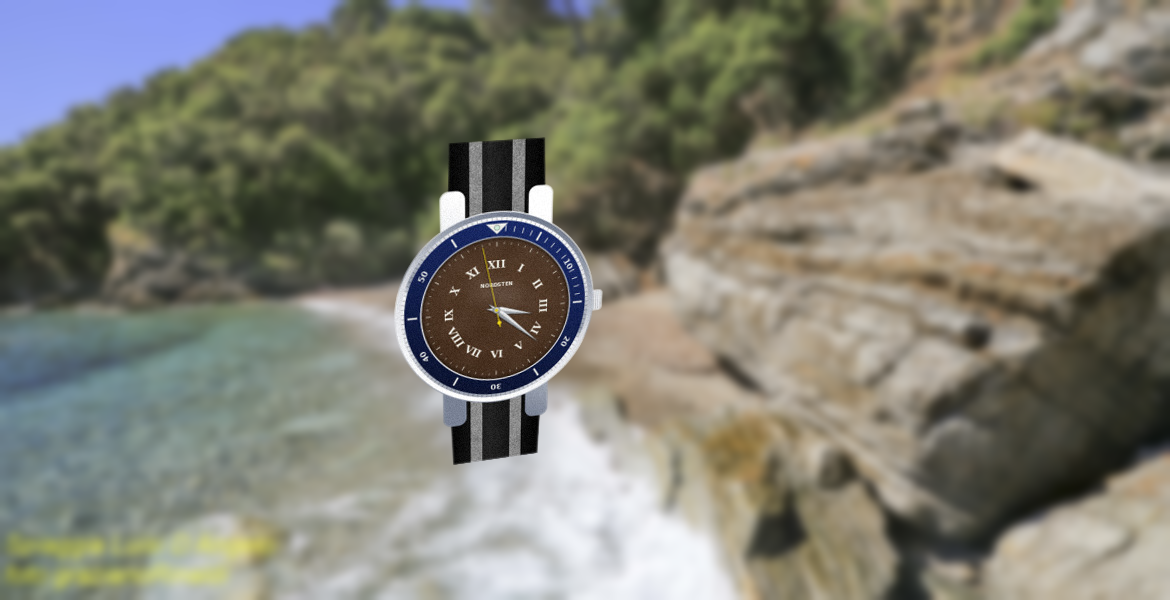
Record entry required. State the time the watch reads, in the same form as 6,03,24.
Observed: 3,21,58
